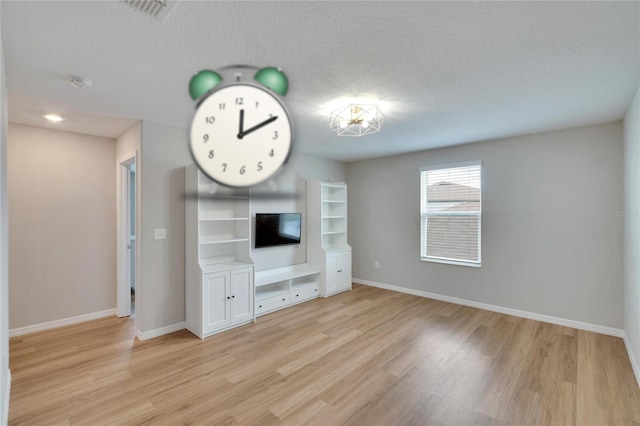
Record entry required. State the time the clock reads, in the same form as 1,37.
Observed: 12,11
